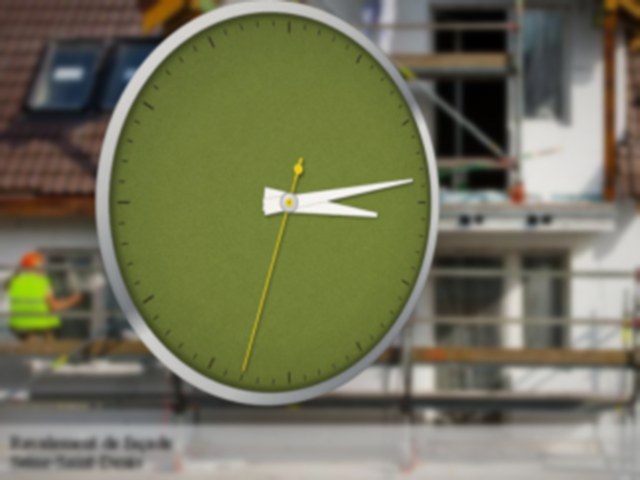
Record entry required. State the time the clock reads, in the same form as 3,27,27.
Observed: 3,13,33
